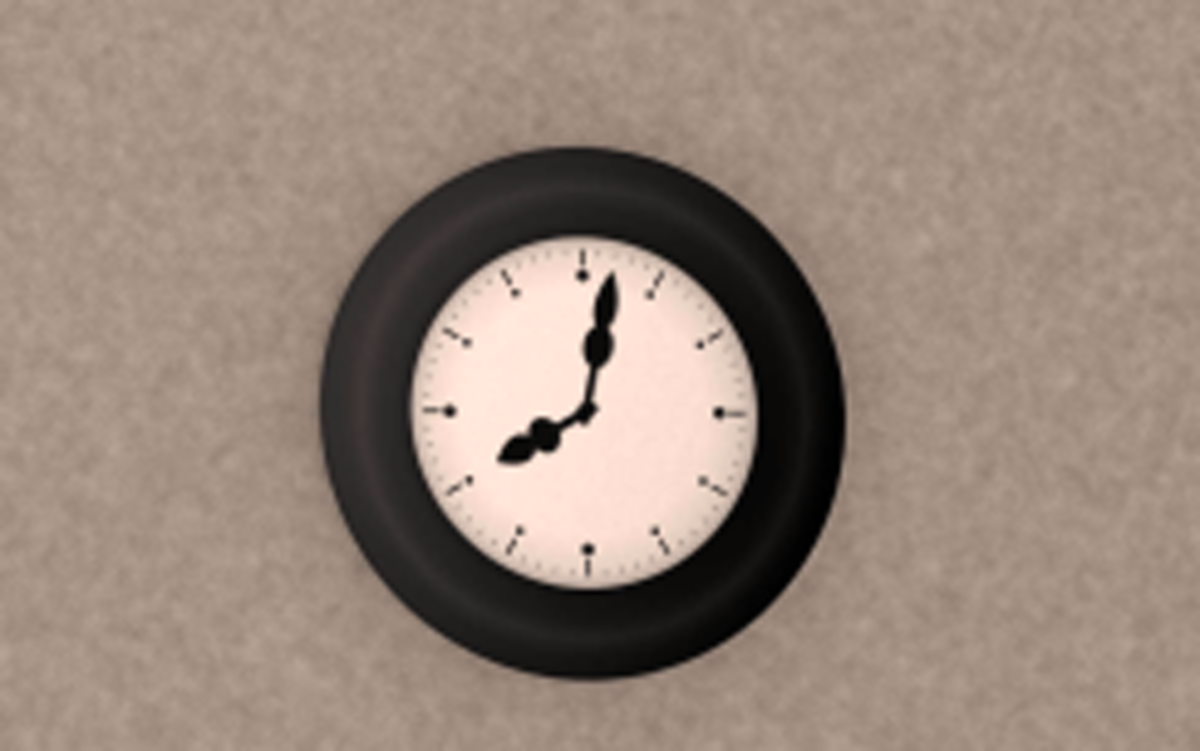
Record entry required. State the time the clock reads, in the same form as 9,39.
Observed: 8,02
